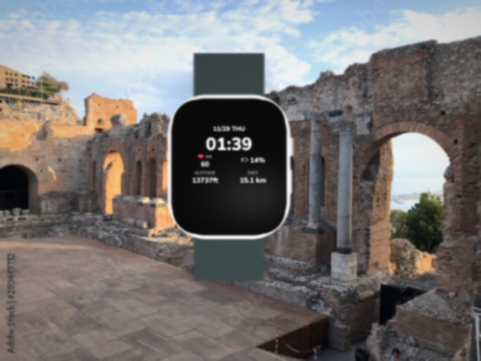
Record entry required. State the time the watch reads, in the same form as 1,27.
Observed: 1,39
